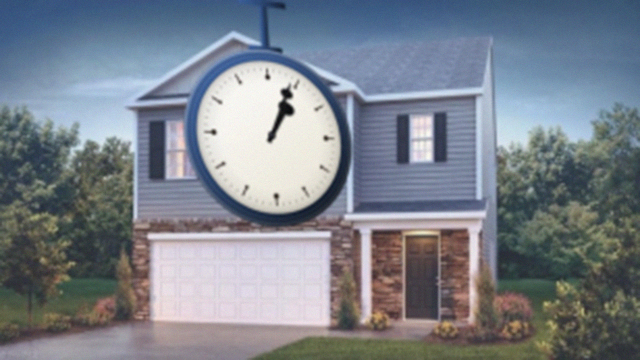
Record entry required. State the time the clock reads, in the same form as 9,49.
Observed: 1,04
